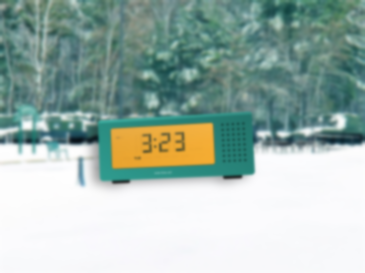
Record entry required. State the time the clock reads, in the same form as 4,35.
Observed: 3,23
